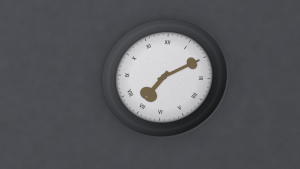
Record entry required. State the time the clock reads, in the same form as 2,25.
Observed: 7,10
